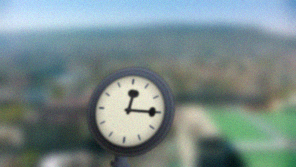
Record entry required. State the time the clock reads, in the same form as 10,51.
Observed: 12,15
